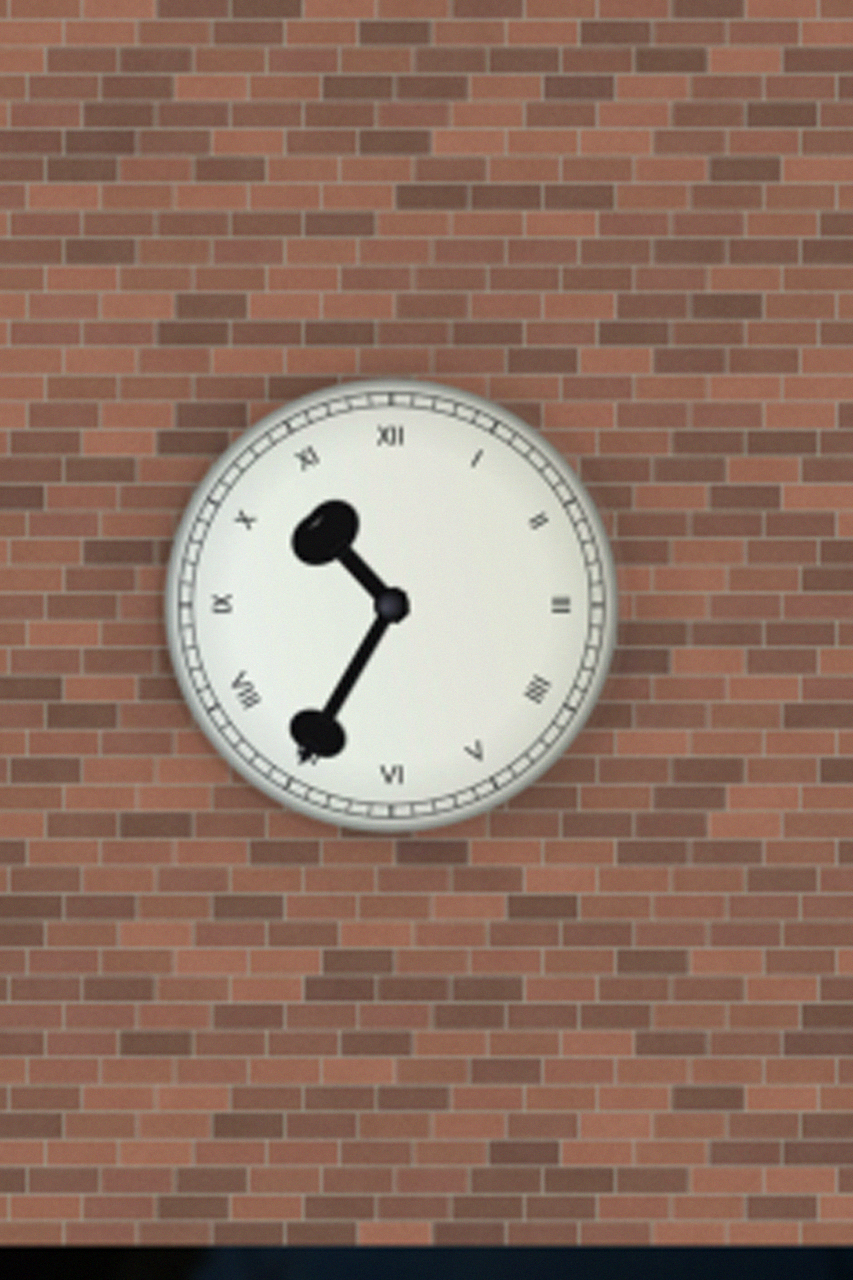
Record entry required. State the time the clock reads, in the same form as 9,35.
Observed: 10,35
